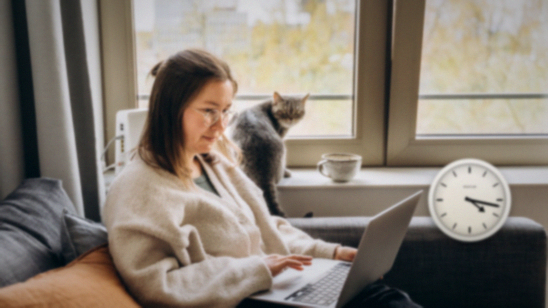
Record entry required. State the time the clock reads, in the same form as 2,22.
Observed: 4,17
